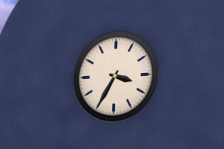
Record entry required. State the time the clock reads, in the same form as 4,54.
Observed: 3,35
